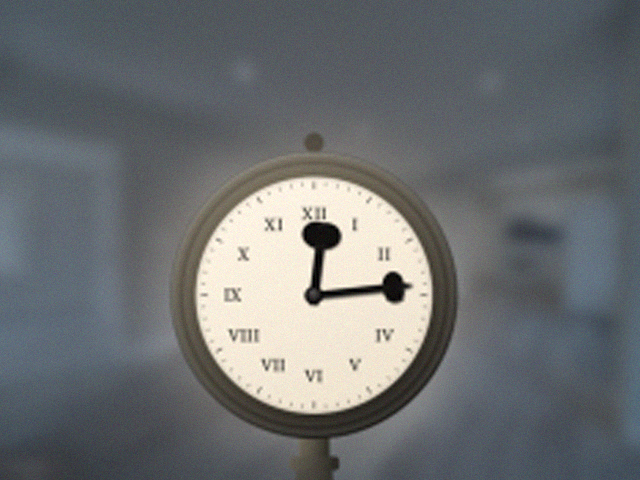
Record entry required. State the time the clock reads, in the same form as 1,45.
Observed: 12,14
